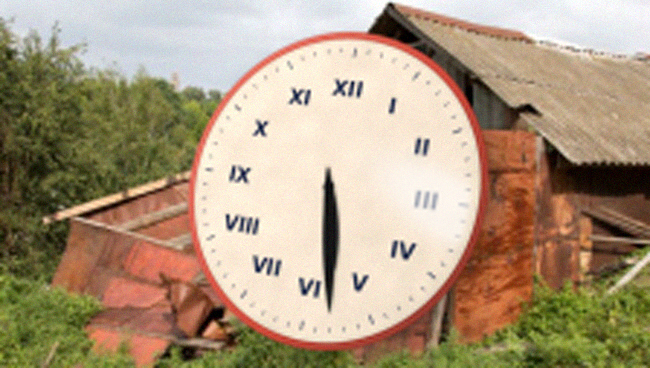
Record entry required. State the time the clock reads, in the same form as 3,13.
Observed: 5,28
